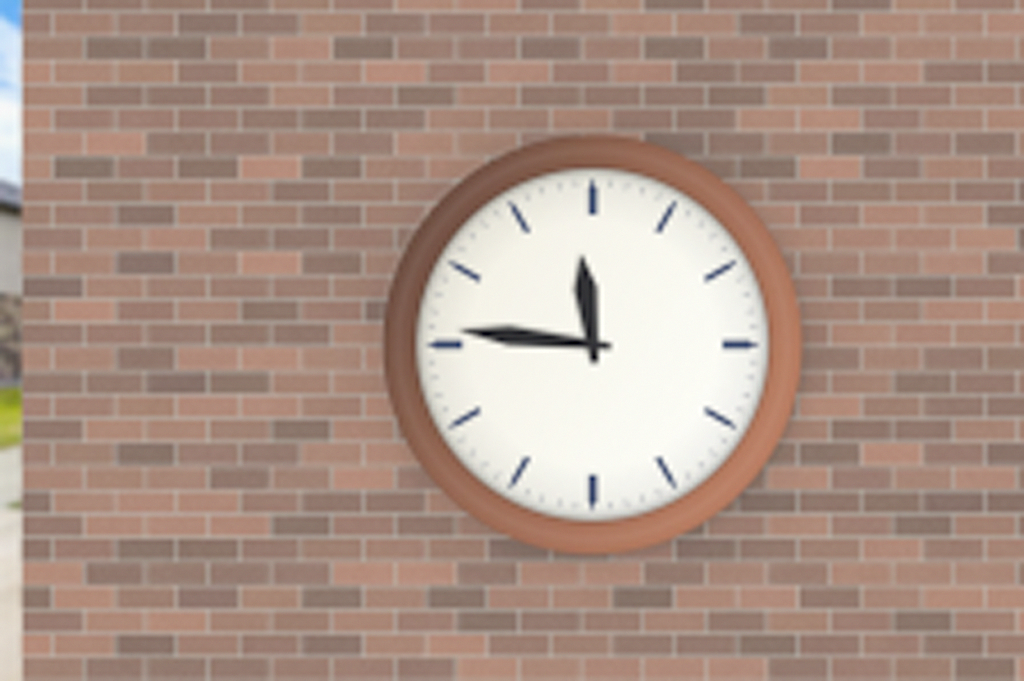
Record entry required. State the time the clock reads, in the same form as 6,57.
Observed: 11,46
